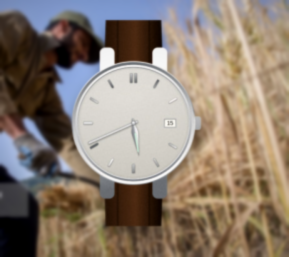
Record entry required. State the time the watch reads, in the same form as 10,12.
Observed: 5,41
